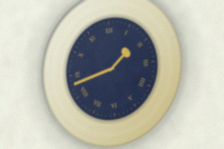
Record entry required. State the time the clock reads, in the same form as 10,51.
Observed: 1,43
